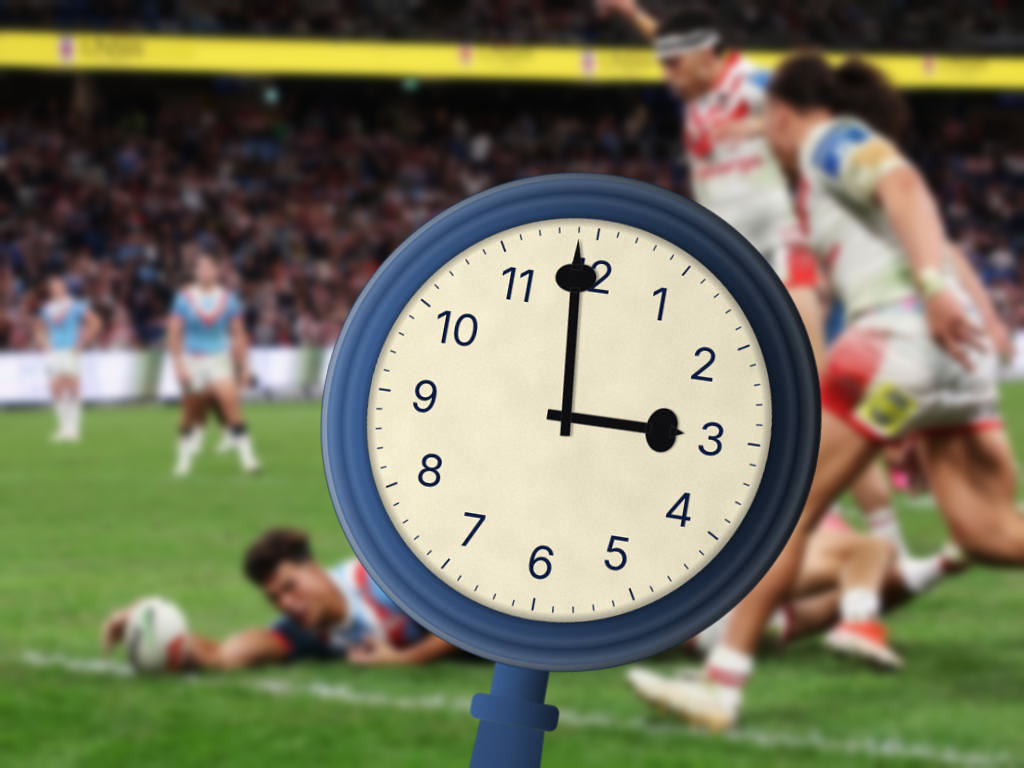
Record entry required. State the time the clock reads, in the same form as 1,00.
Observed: 2,59
